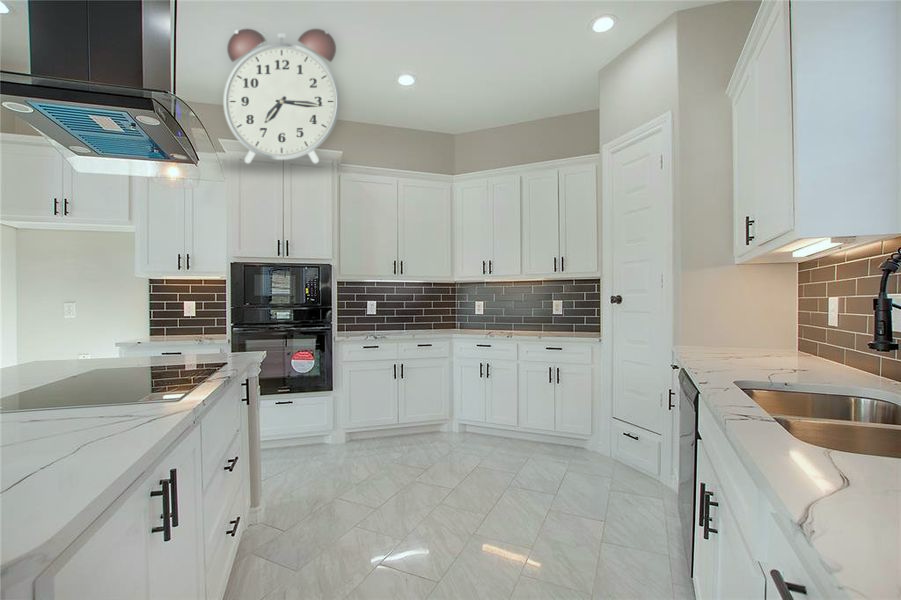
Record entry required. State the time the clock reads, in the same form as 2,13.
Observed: 7,16
